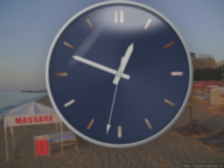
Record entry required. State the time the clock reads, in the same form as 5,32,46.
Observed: 12,48,32
